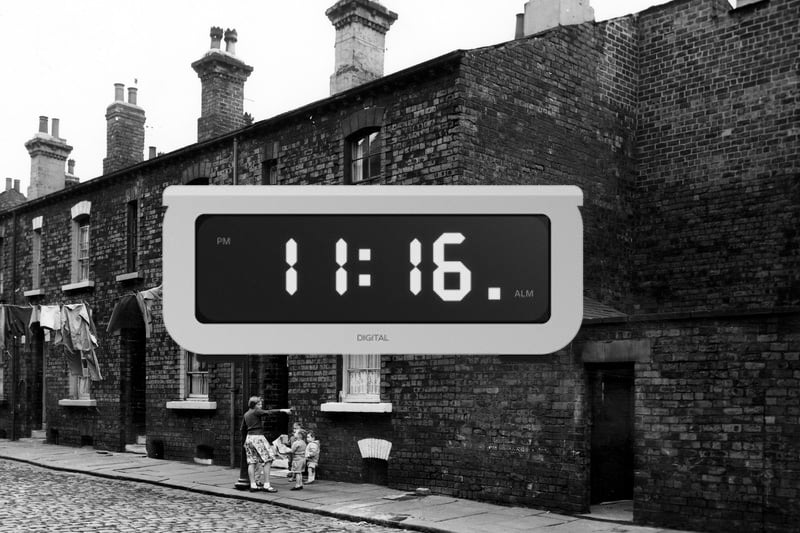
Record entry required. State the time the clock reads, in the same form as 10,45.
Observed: 11,16
